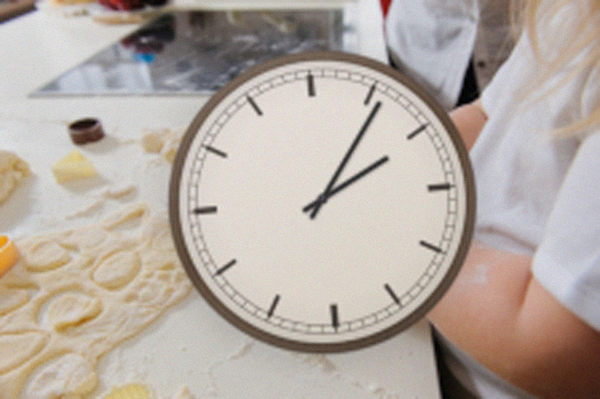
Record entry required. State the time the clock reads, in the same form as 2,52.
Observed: 2,06
